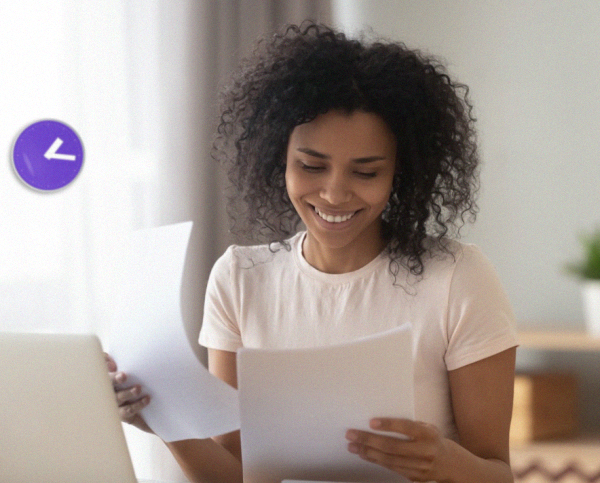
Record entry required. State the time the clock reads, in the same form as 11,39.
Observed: 1,16
